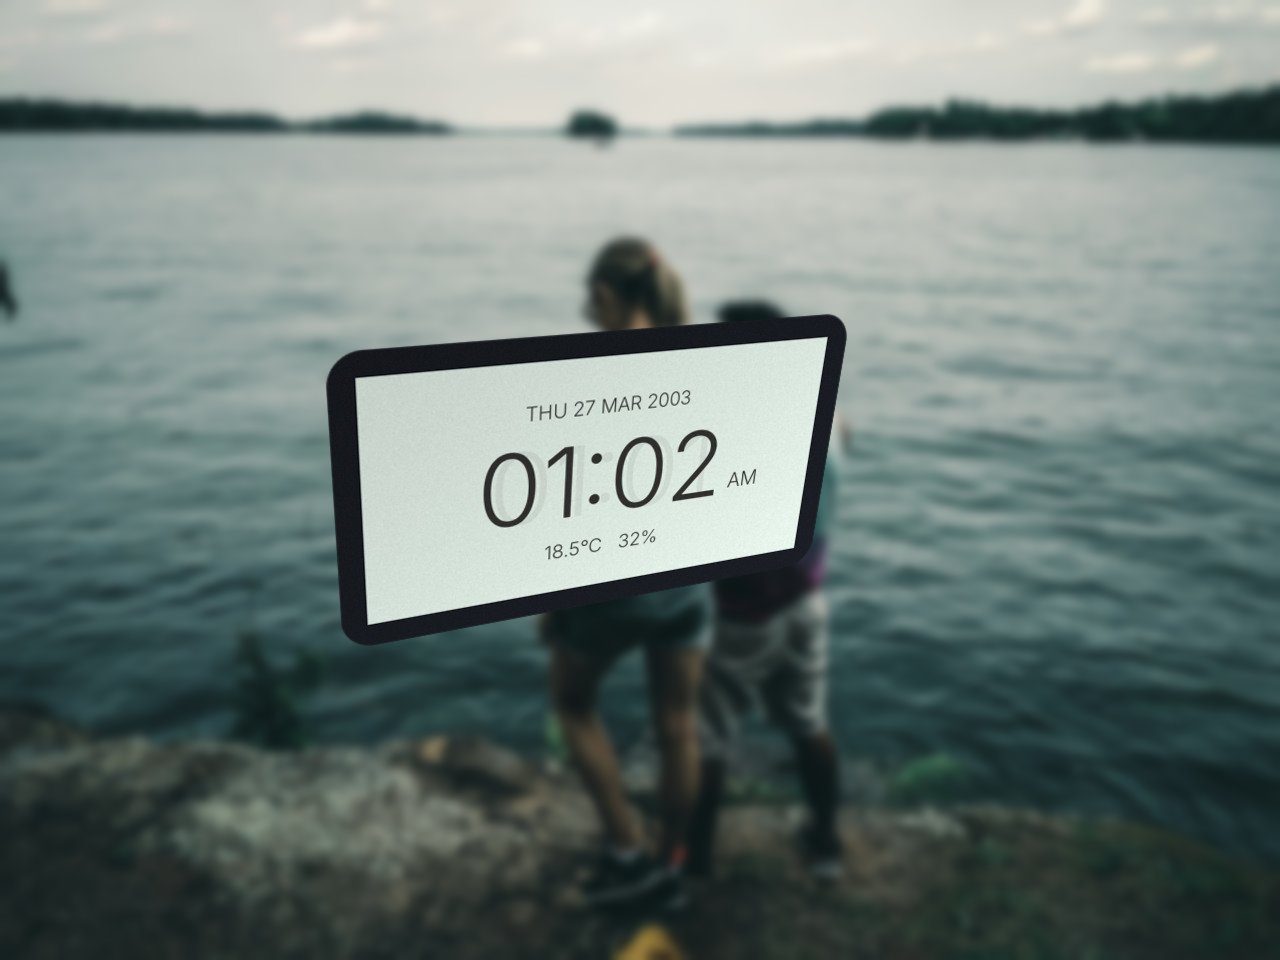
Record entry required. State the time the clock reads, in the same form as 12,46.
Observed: 1,02
